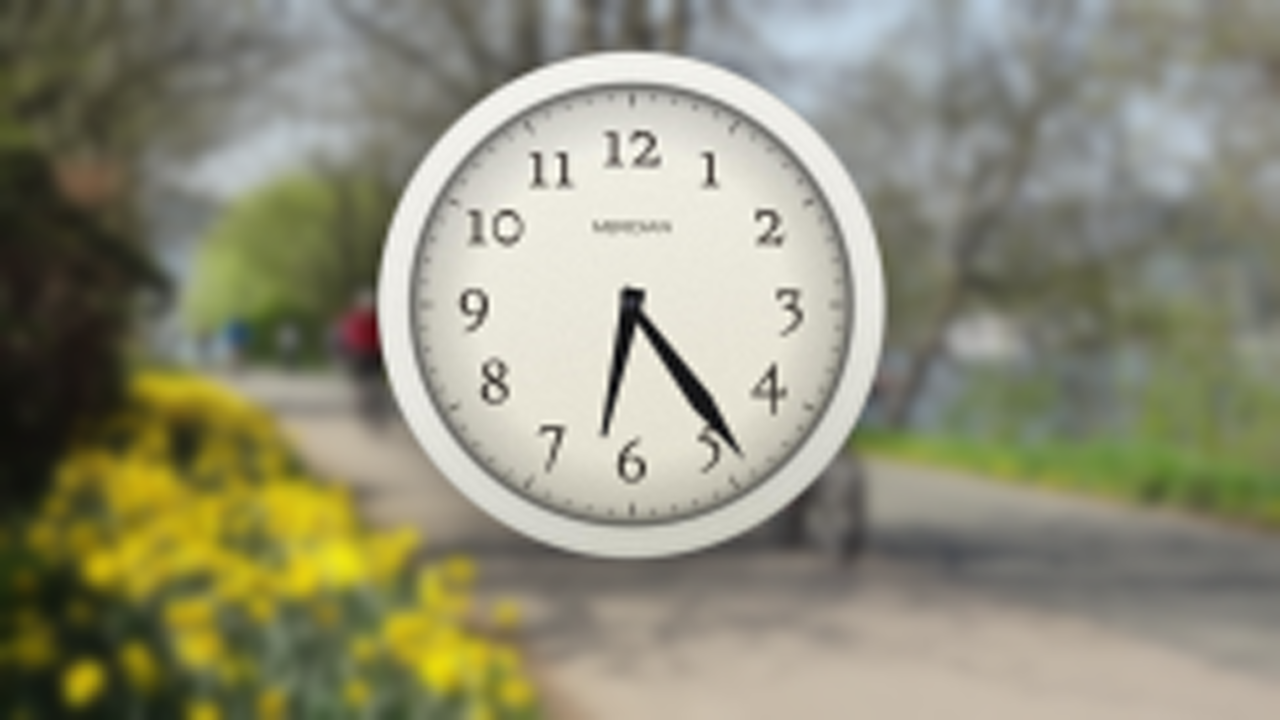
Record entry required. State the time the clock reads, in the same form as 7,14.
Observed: 6,24
